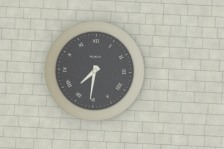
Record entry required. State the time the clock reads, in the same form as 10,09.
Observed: 7,31
